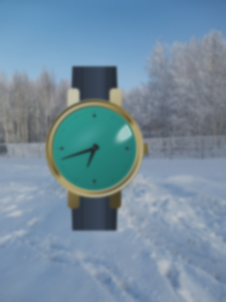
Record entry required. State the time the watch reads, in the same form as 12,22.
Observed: 6,42
